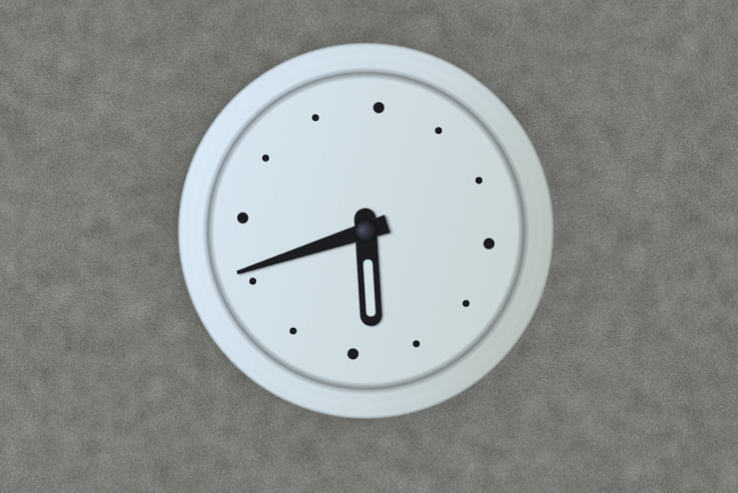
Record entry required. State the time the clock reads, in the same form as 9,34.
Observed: 5,41
